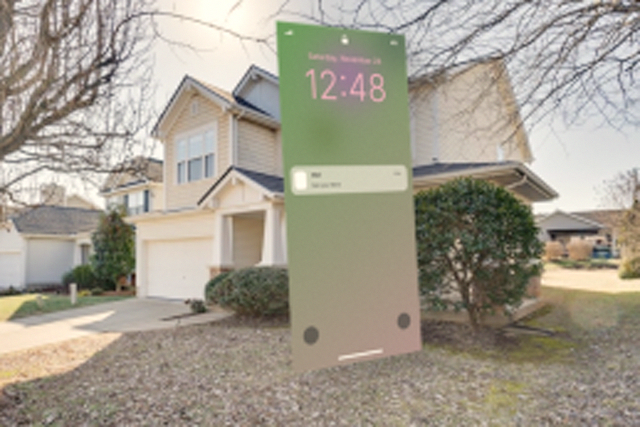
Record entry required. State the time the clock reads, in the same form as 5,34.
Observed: 12,48
